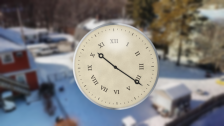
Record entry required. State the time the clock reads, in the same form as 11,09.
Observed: 10,21
